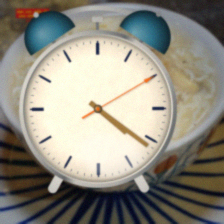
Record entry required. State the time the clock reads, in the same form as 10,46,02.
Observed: 4,21,10
